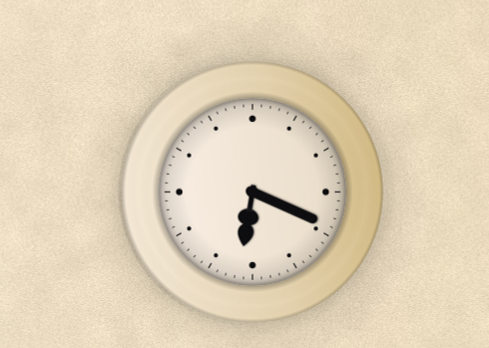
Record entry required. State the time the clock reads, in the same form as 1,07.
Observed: 6,19
